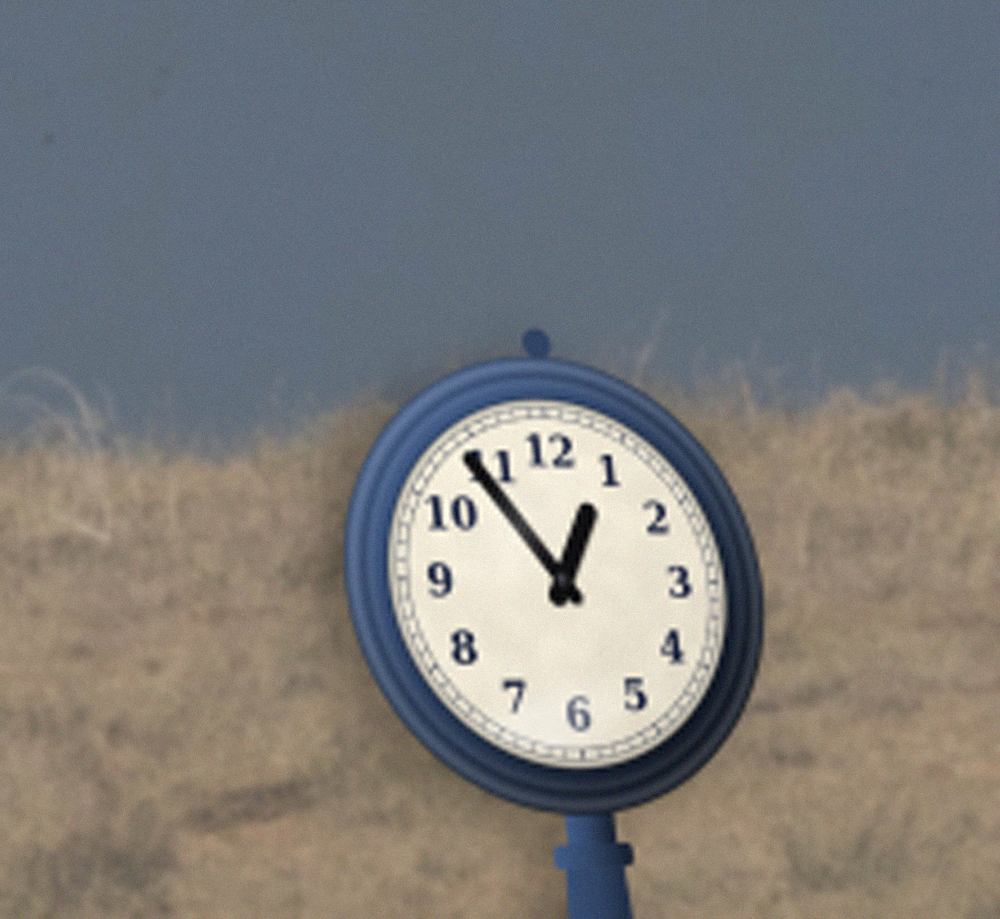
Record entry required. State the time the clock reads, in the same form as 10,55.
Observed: 12,54
